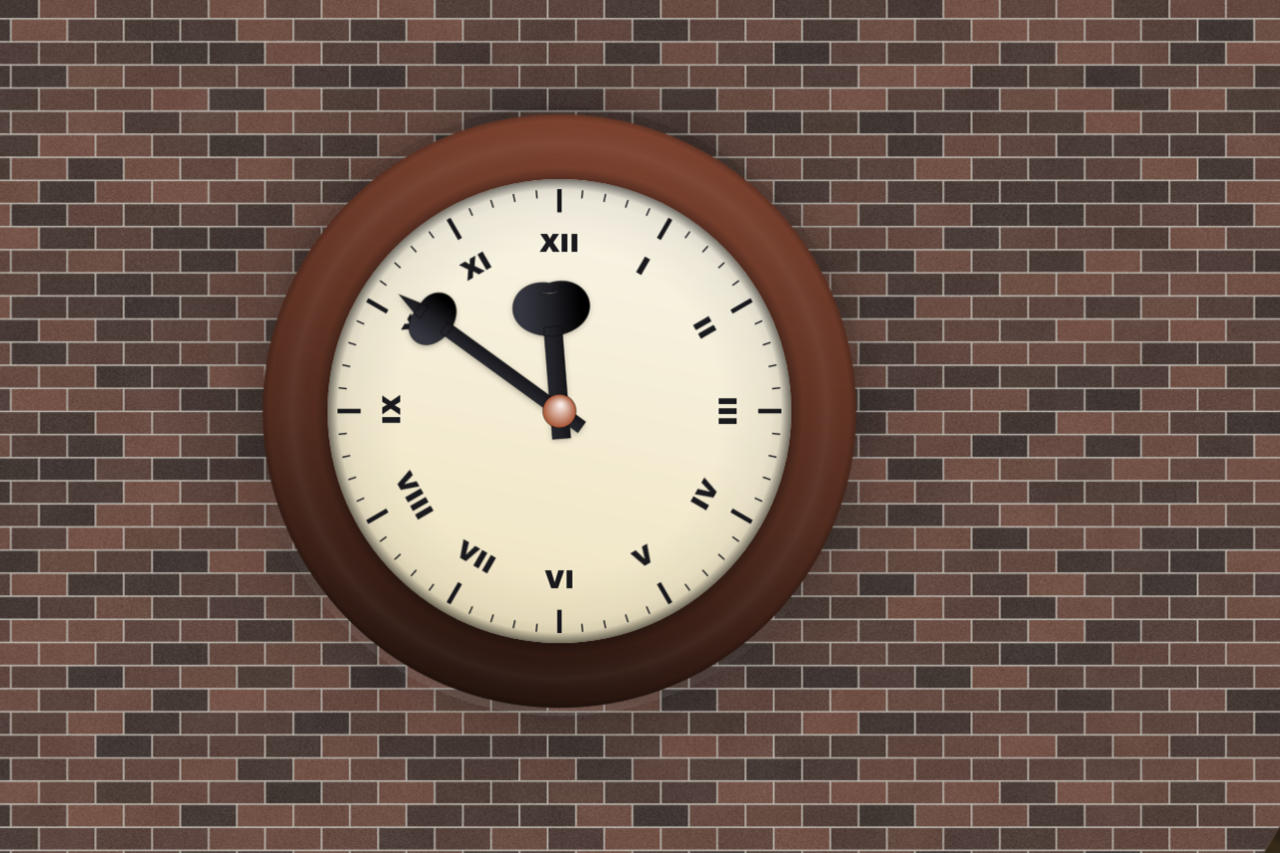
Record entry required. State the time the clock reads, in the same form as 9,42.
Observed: 11,51
